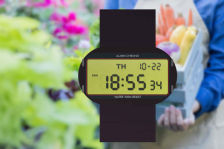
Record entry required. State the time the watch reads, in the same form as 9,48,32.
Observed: 18,55,34
